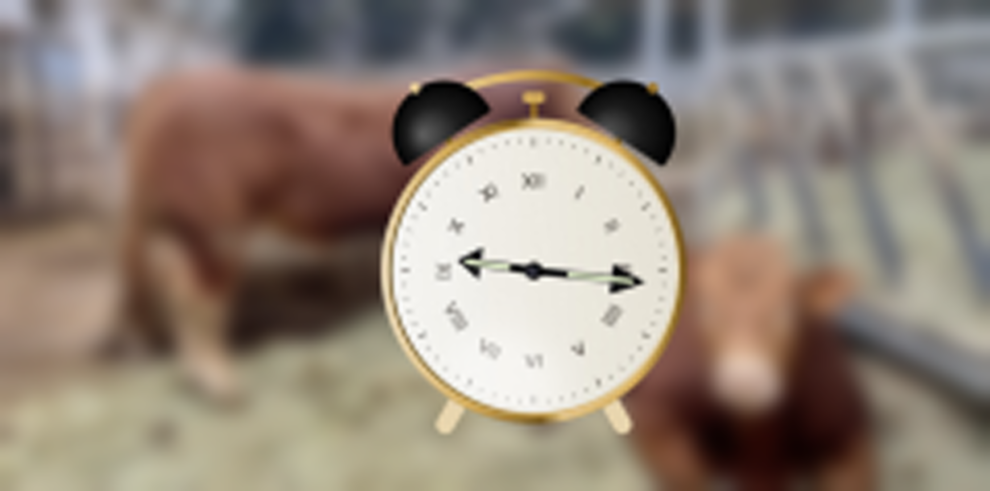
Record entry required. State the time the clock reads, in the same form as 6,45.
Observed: 9,16
